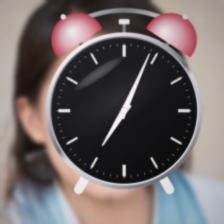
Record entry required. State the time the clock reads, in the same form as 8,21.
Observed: 7,04
